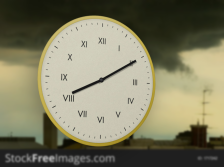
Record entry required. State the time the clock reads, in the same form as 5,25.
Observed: 8,10
